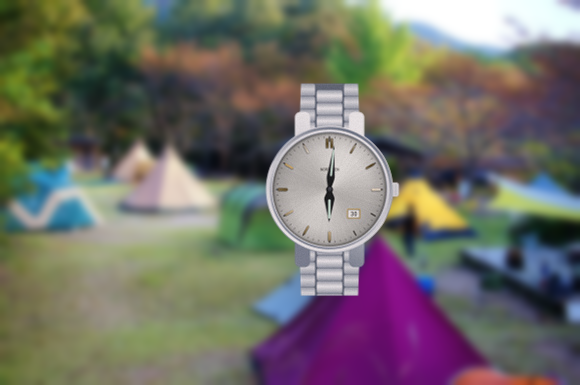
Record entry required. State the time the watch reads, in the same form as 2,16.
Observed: 6,01
